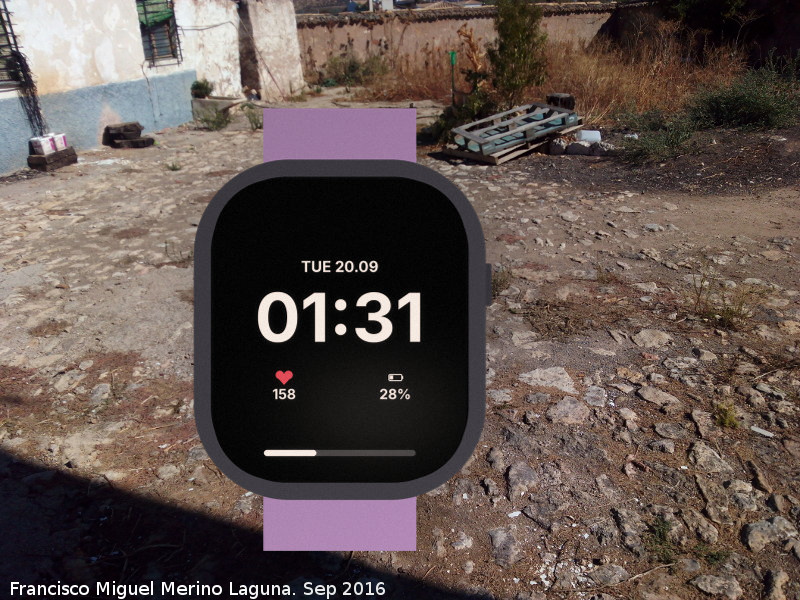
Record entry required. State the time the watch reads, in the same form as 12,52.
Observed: 1,31
